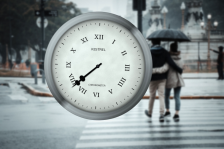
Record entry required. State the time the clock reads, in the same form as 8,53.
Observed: 7,38
